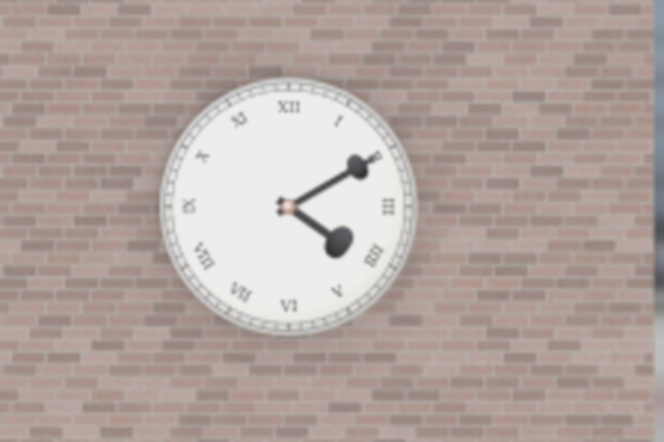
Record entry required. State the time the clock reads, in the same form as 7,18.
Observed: 4,10
